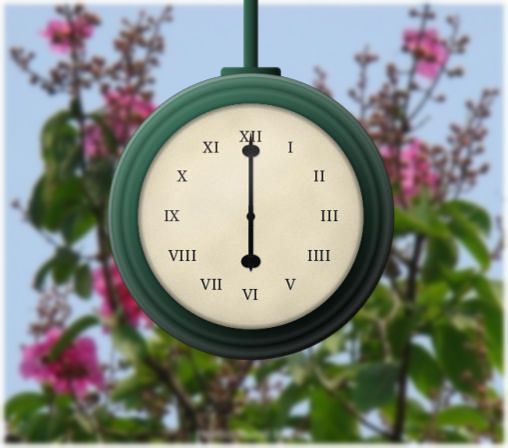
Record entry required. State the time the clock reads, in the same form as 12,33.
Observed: 6,00
